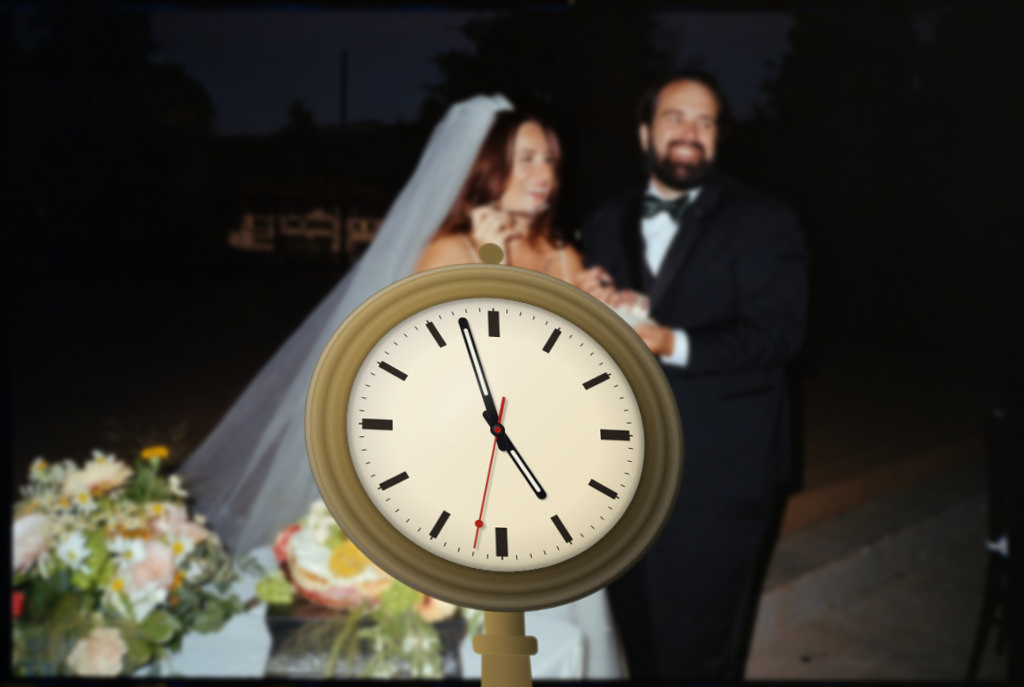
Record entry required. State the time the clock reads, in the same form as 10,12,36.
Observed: 4,57,32
